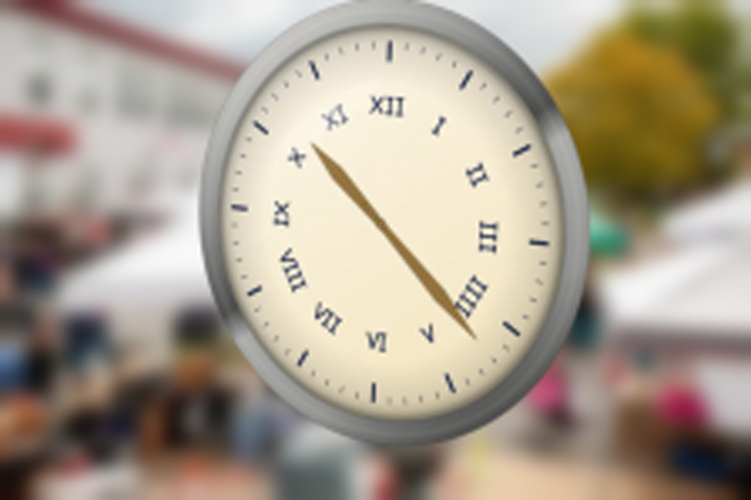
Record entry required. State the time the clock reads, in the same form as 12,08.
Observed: 10,22
